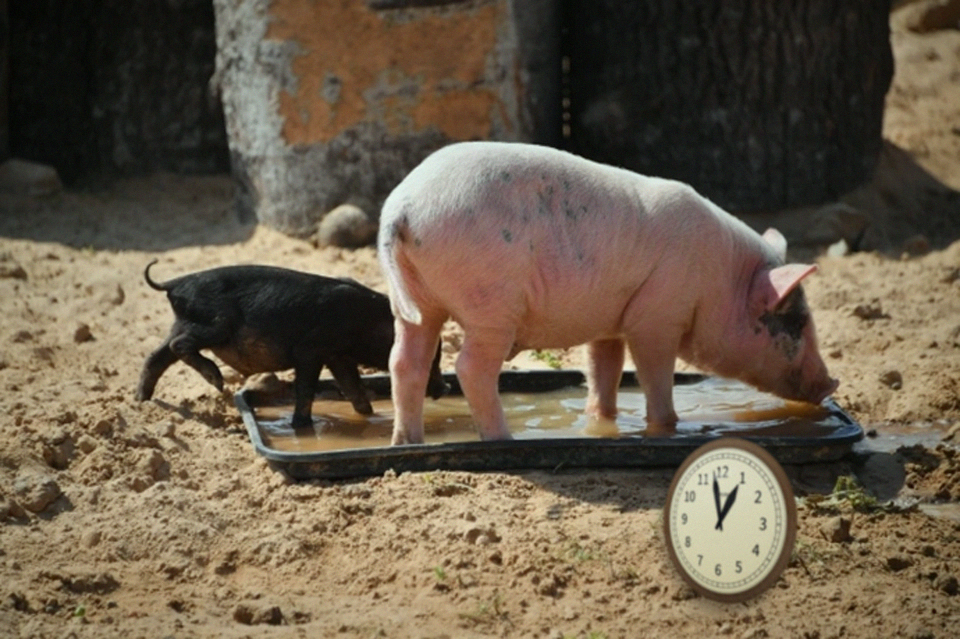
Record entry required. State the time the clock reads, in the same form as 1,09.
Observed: 12,58
